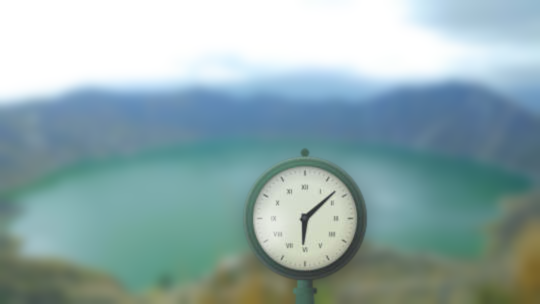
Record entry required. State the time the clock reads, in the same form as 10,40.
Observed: 6,08
